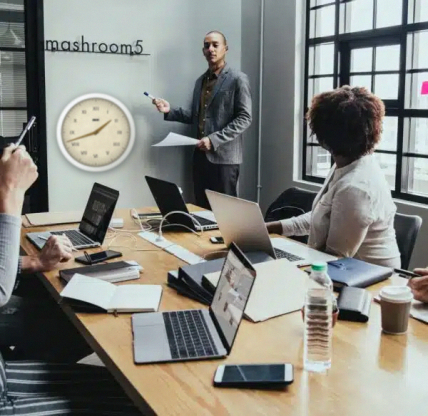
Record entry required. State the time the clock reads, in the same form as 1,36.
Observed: 1,42
